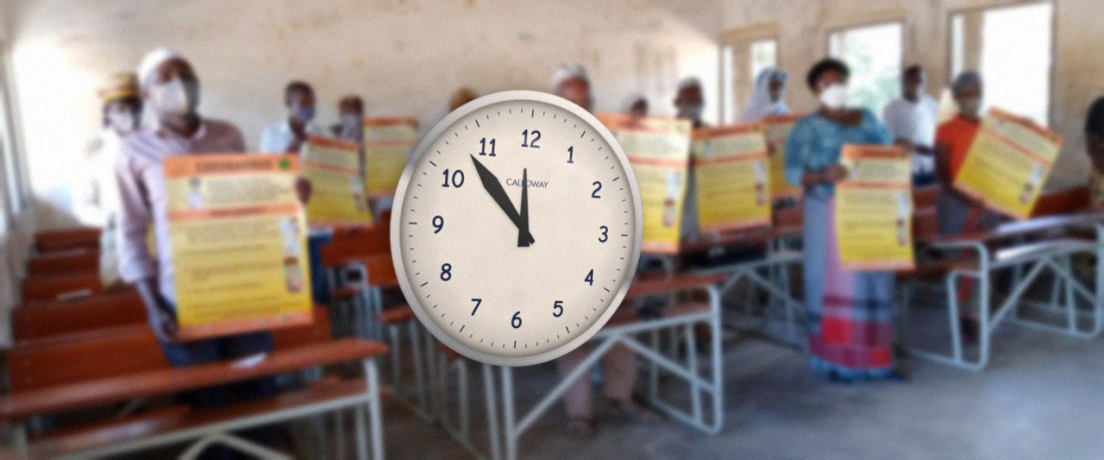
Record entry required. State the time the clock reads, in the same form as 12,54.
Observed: 11,53
